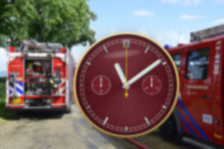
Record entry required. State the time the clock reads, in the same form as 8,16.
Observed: 11,09
